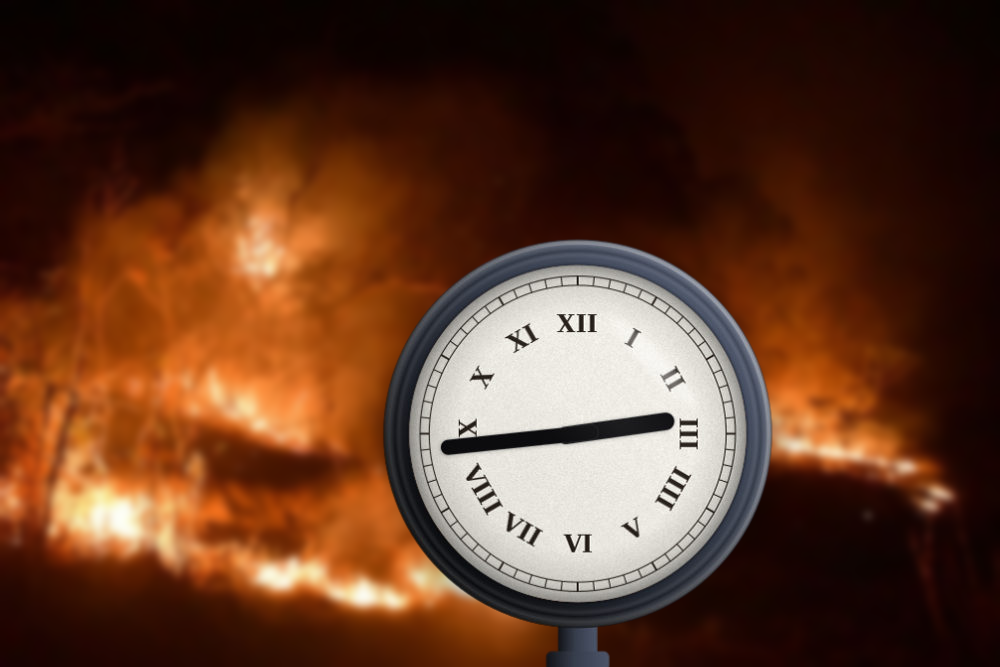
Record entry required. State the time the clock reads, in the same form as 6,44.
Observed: 2,44
